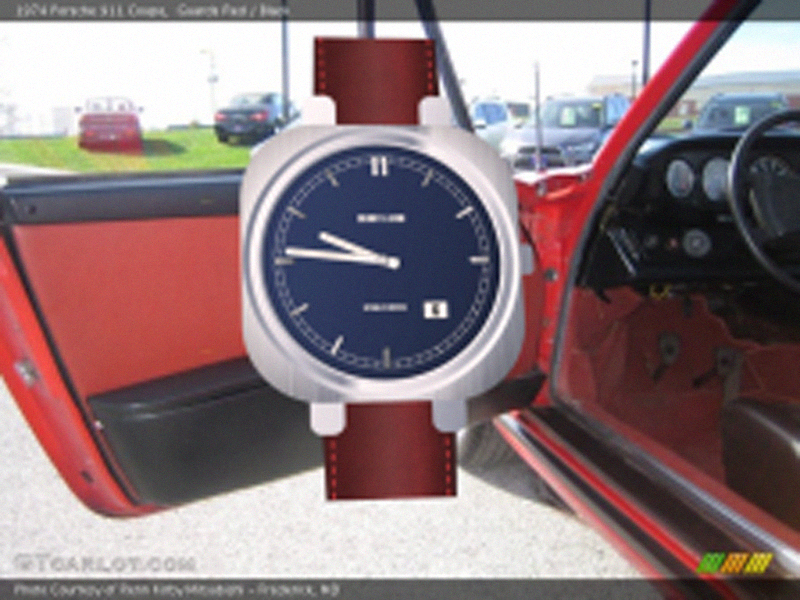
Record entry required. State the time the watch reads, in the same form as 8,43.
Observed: 9,46
